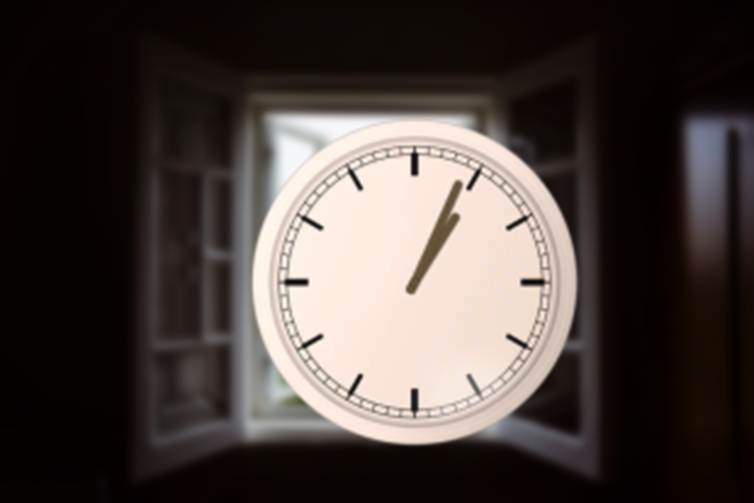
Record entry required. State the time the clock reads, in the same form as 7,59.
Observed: 1,04
